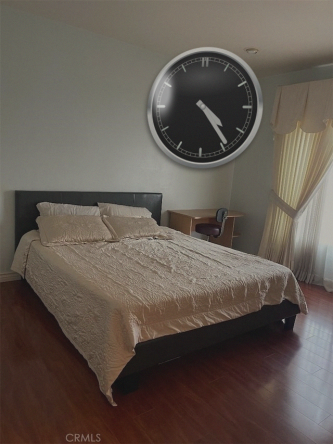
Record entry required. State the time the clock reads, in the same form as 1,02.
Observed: 4,24
